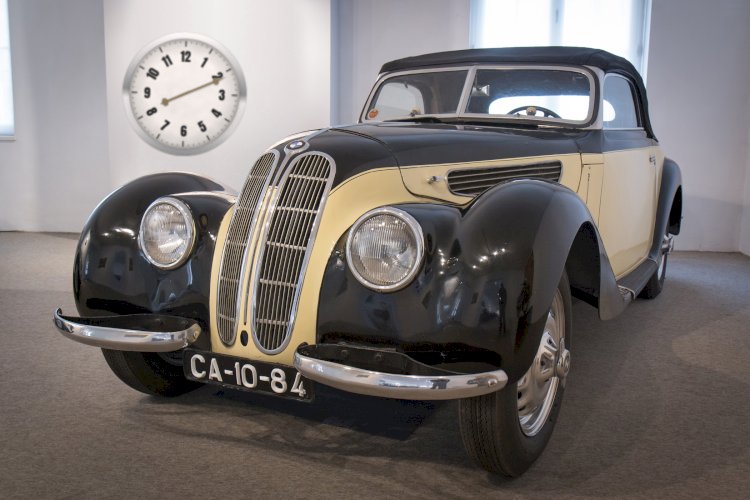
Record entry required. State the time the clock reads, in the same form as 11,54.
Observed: 8,11
